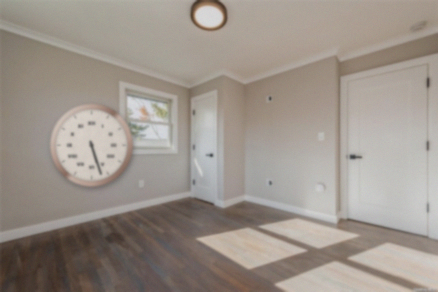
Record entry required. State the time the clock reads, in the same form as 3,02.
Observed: 5,27
